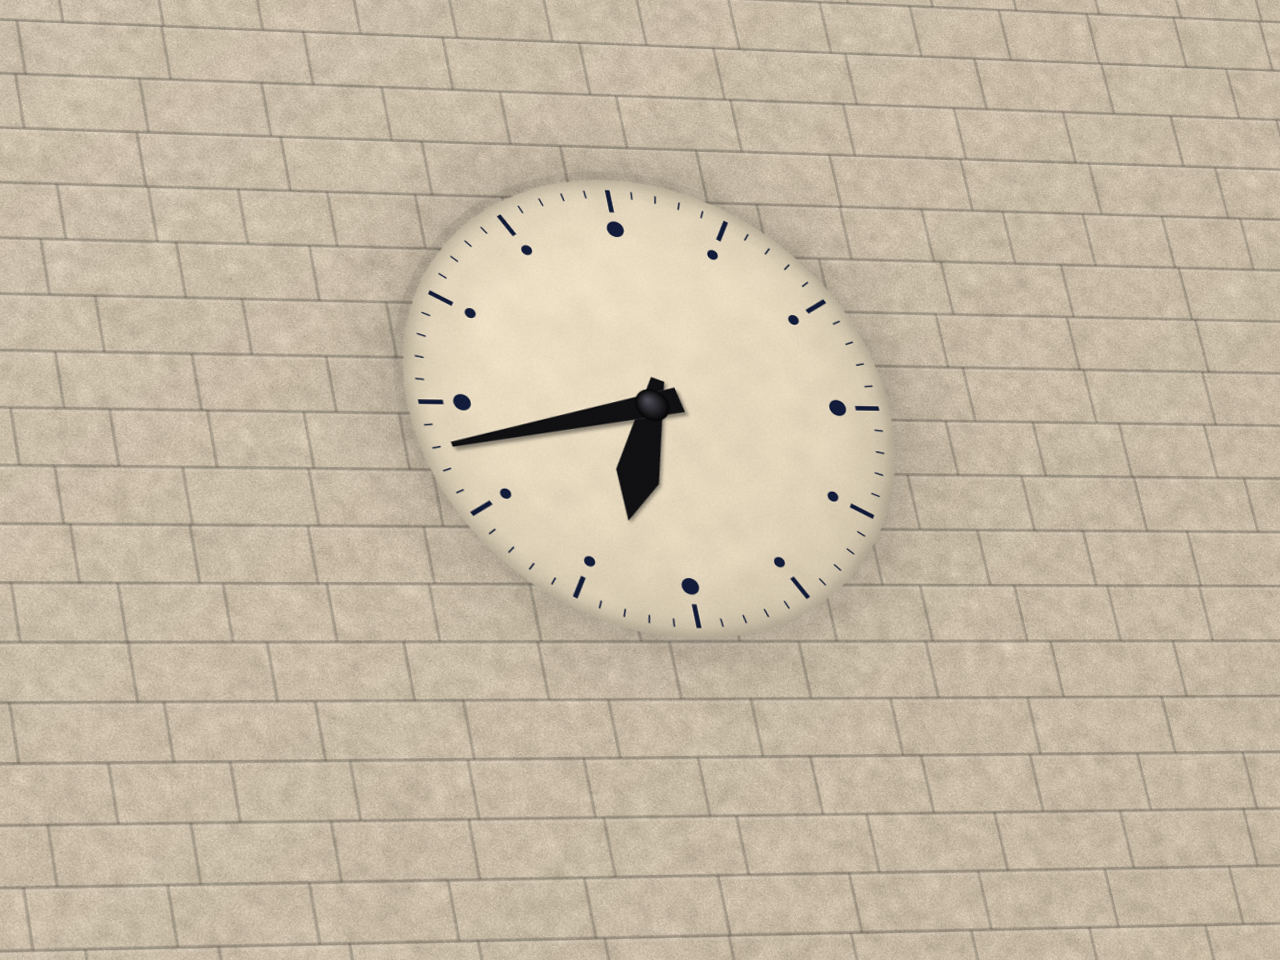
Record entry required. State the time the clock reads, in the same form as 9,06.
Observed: 6,43
